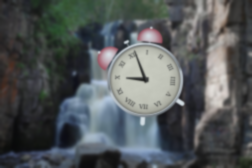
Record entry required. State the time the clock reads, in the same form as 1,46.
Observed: 10,01
